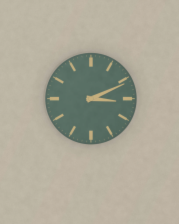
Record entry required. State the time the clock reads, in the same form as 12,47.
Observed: 3,11
